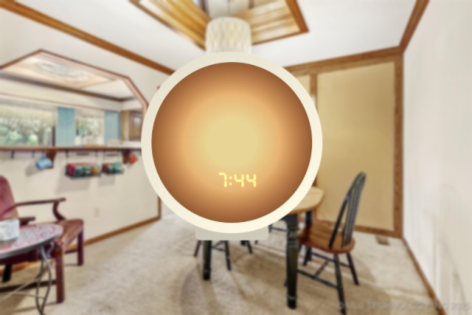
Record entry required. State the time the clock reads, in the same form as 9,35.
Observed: 7,44
